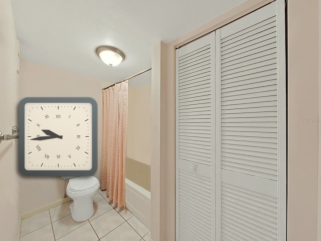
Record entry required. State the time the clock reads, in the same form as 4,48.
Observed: 9,44
